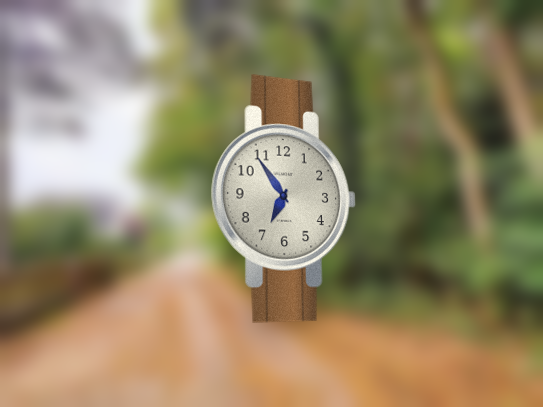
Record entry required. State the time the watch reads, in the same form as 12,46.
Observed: 6,54
